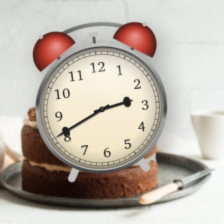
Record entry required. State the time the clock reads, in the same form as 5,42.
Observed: 2,41
